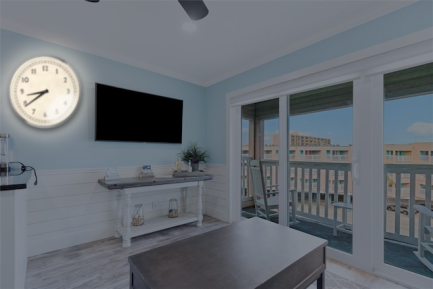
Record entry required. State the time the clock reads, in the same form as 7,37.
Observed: 8,39
